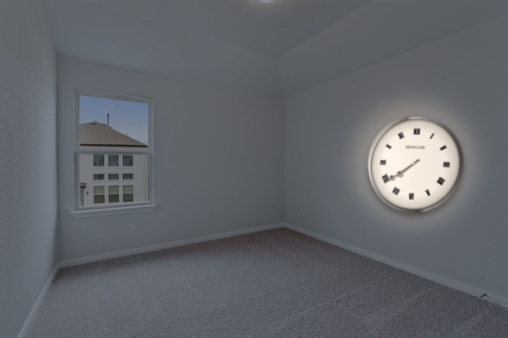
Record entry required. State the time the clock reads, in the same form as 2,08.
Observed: 7,39
